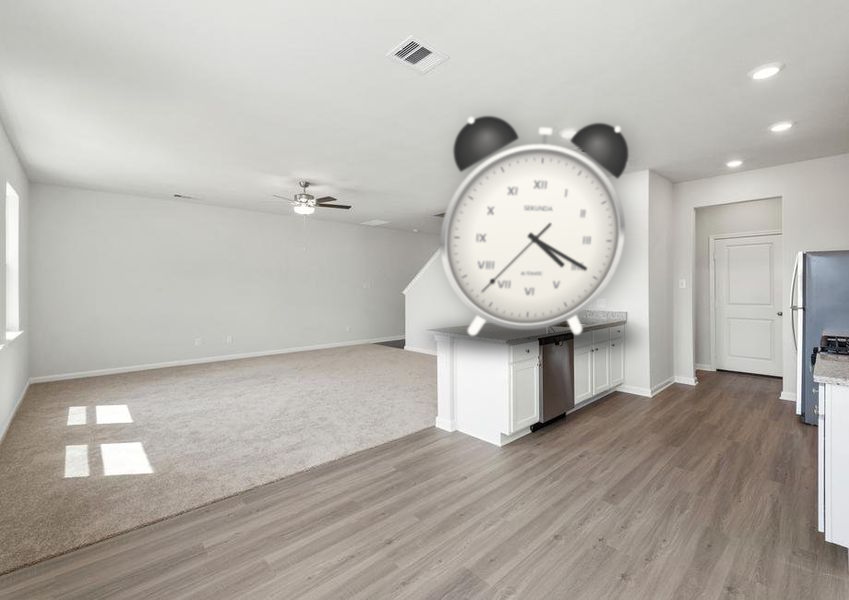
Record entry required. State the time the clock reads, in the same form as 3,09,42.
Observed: 4,19,37
